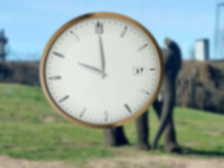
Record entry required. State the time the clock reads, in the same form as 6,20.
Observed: 10,00
